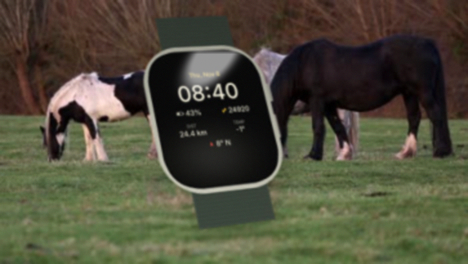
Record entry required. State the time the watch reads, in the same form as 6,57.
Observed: 8,40
